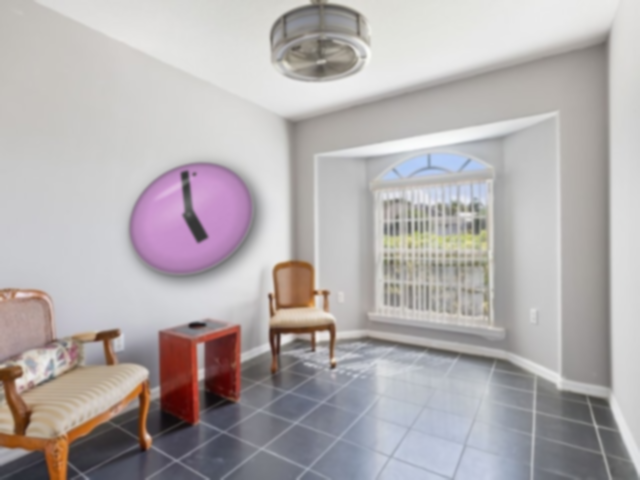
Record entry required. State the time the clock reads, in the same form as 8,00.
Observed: 4,58
